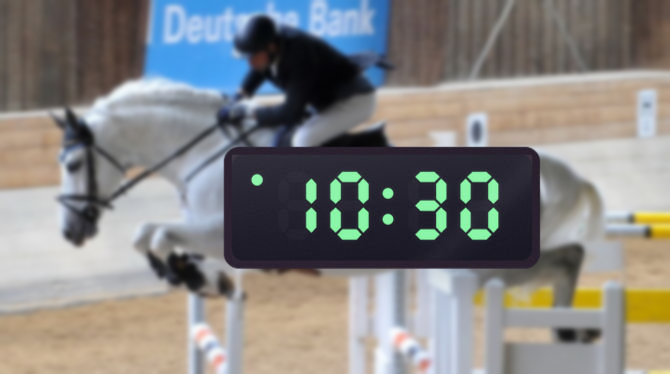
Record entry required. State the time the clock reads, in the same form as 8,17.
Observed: 10,30
